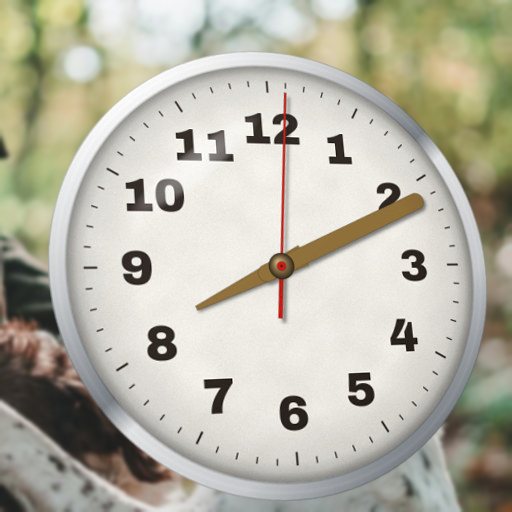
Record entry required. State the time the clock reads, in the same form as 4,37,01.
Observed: 8,11,01
